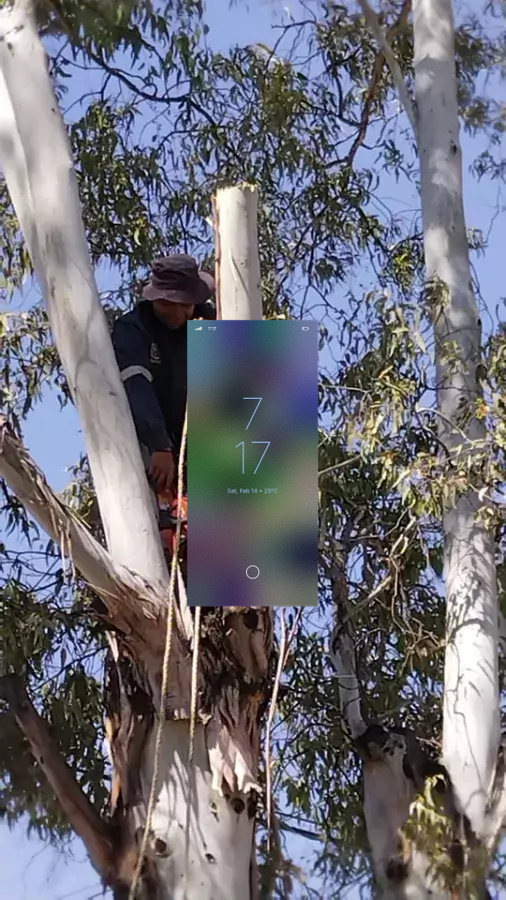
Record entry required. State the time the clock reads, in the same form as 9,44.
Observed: 7,17
